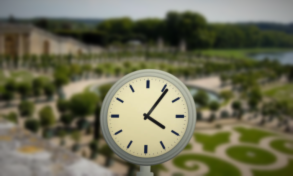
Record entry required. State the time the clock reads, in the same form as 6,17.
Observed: 4,06
